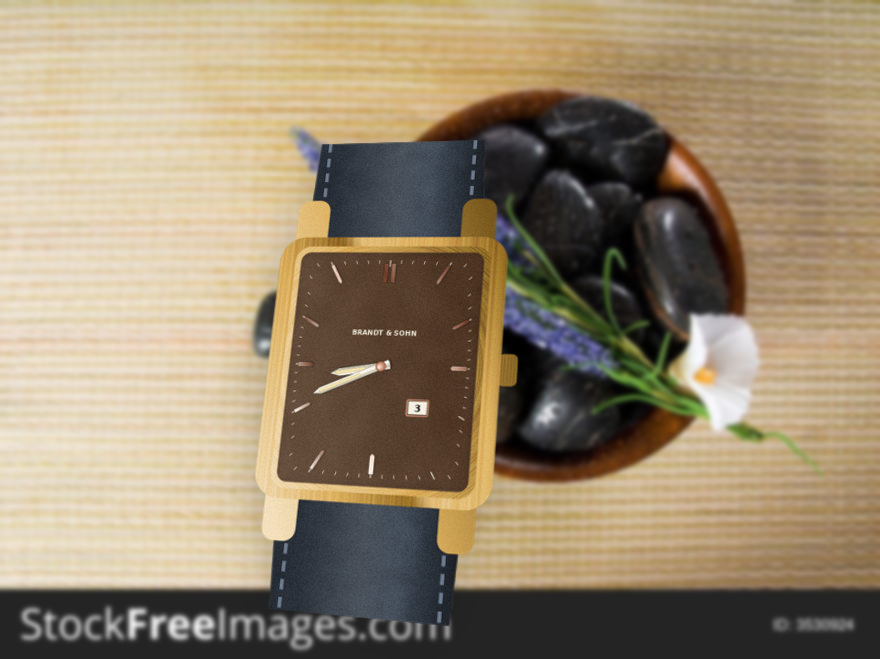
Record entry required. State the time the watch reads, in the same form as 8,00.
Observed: 8,41
